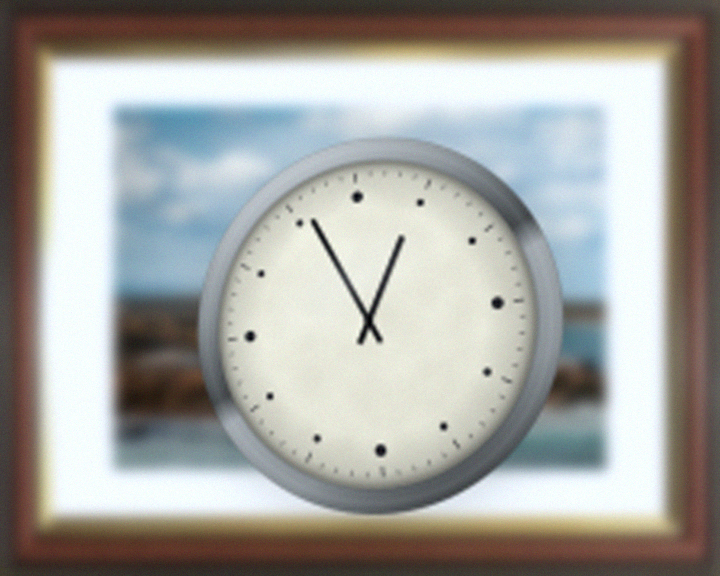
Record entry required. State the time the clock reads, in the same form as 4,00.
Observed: 12,56
